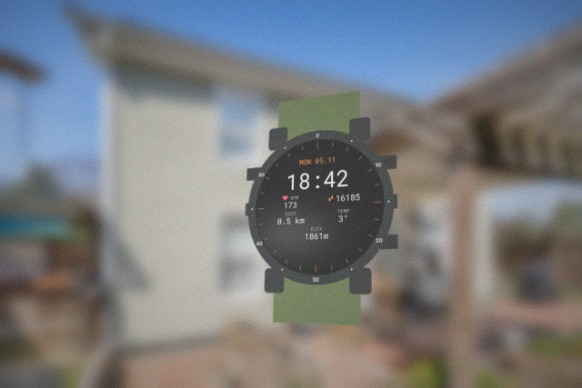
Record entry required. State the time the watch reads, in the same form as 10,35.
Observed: 18,42
